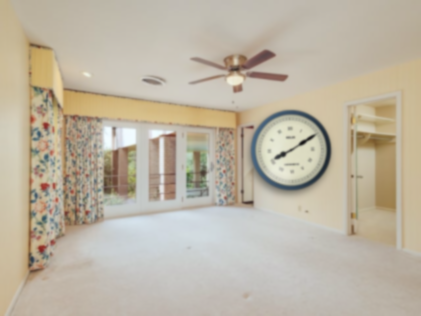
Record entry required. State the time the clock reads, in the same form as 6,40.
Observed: 8,10
